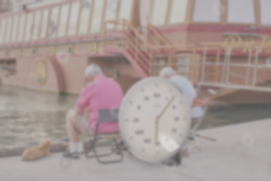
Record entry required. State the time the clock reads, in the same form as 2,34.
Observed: 6,07
